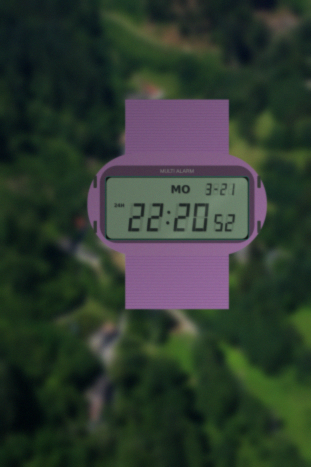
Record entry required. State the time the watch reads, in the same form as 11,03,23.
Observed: 22,20,52
